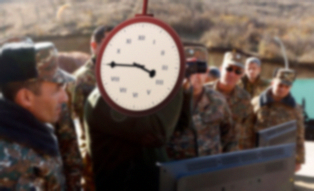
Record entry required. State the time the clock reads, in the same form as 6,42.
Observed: 3,45
